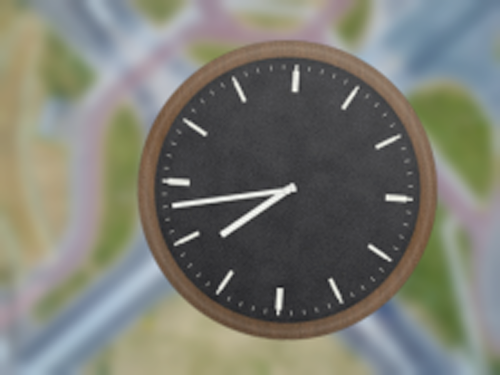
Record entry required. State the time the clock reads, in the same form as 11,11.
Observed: 7,43
